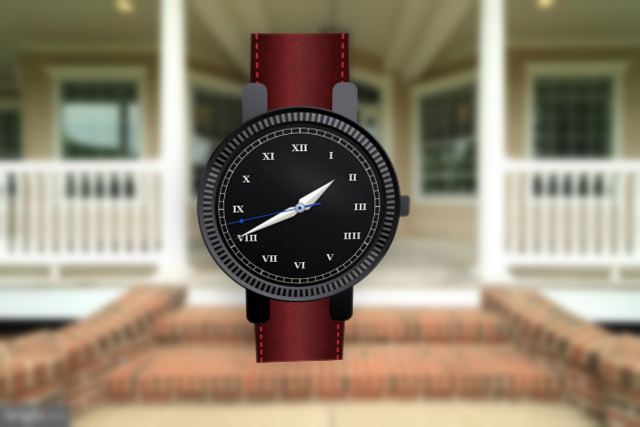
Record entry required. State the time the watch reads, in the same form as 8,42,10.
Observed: 1,40,43
